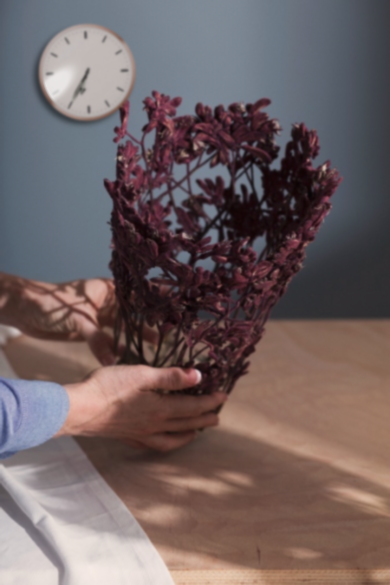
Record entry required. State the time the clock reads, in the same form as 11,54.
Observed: 6,35
